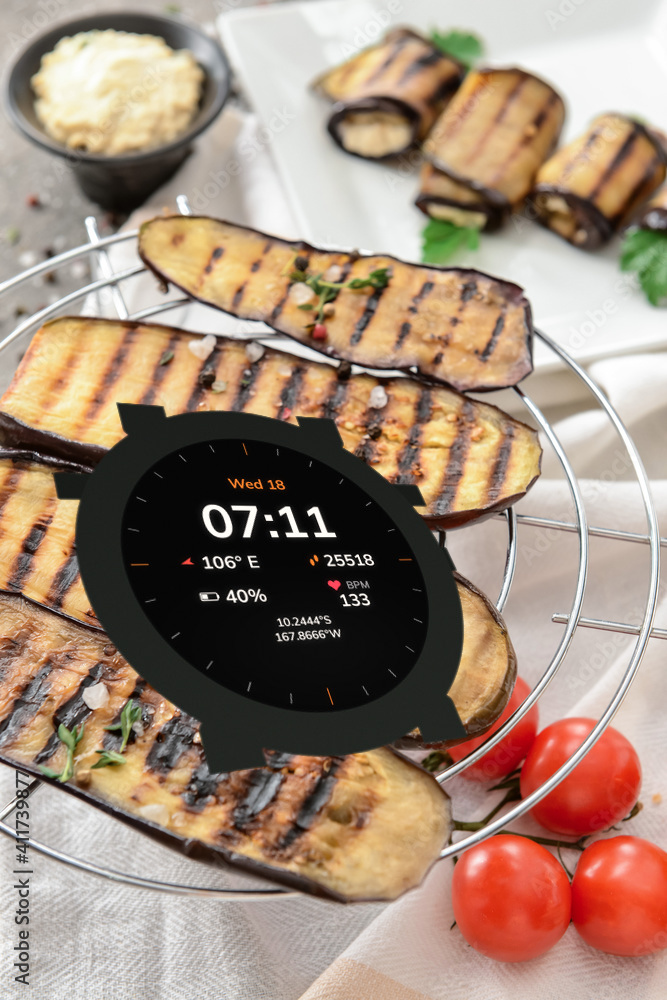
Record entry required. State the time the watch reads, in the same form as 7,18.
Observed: 7,11
